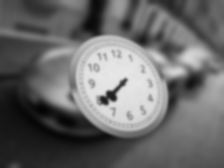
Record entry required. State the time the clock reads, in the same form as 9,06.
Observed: 7,39
